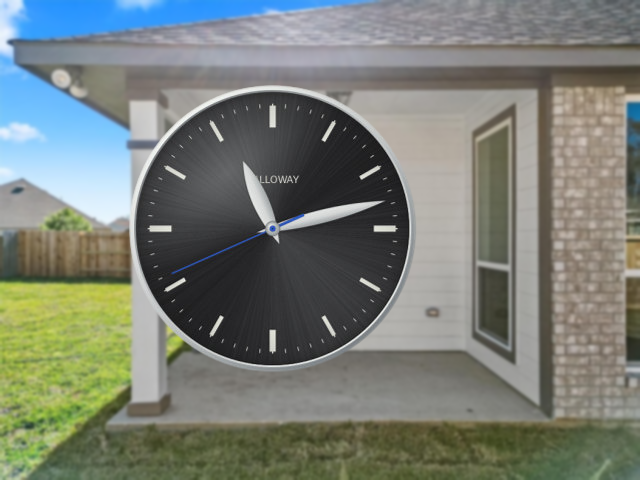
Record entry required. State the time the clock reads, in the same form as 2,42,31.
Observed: 11,12,41
